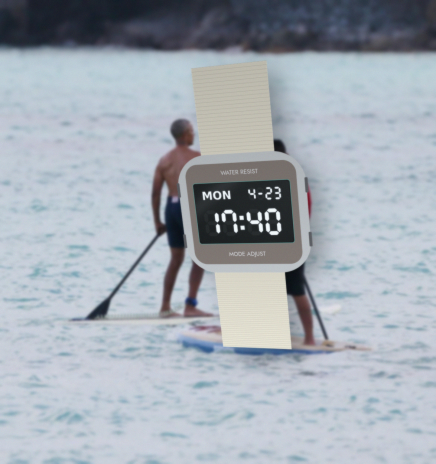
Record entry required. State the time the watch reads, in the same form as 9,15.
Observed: 17,40
